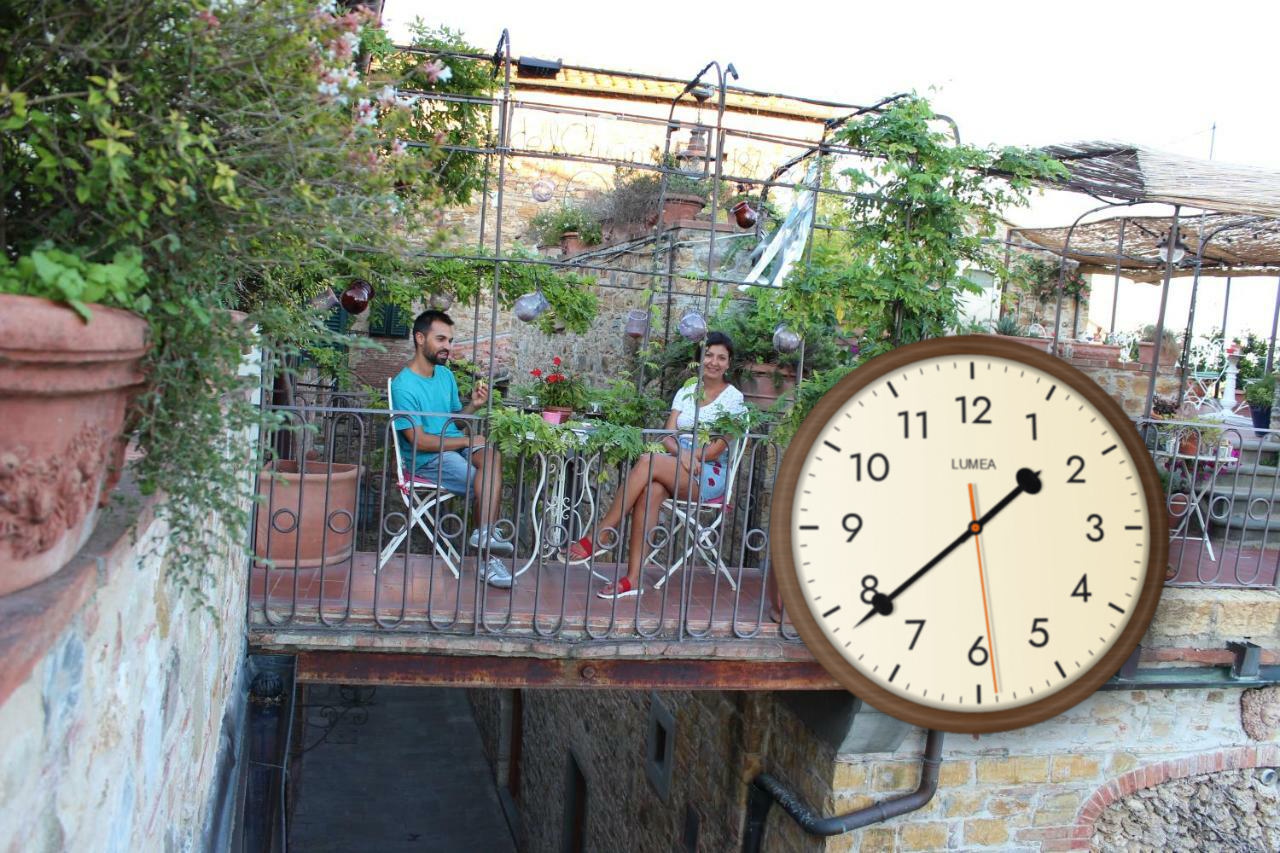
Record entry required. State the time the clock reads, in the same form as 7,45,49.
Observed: 1,38,29
